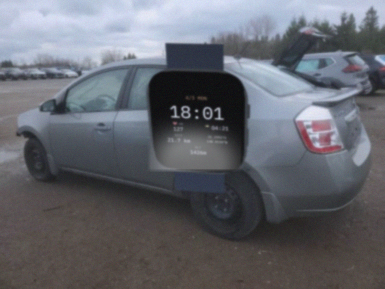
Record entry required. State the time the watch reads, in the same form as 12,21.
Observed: 18,01
